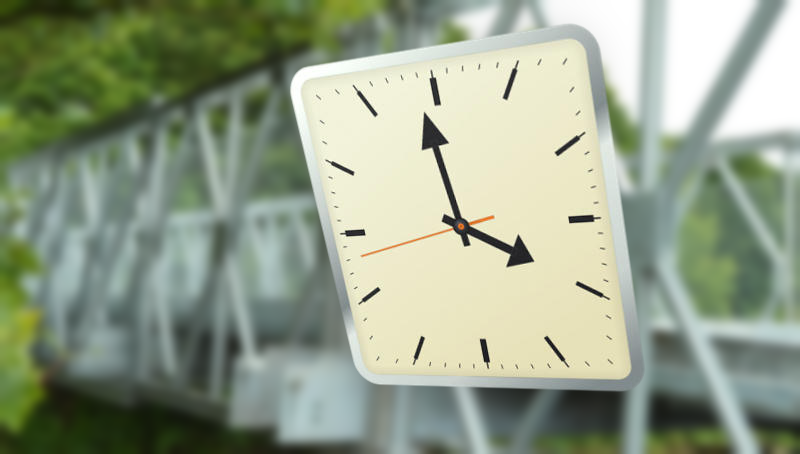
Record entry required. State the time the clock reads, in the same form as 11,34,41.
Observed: 3,58,43
